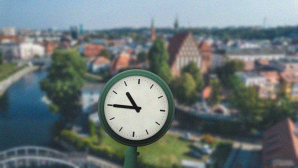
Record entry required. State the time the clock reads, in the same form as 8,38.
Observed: 10,45
